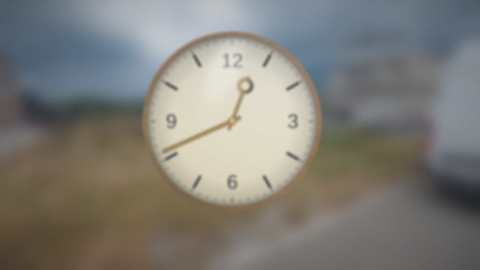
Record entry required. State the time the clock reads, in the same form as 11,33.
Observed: 12,41
